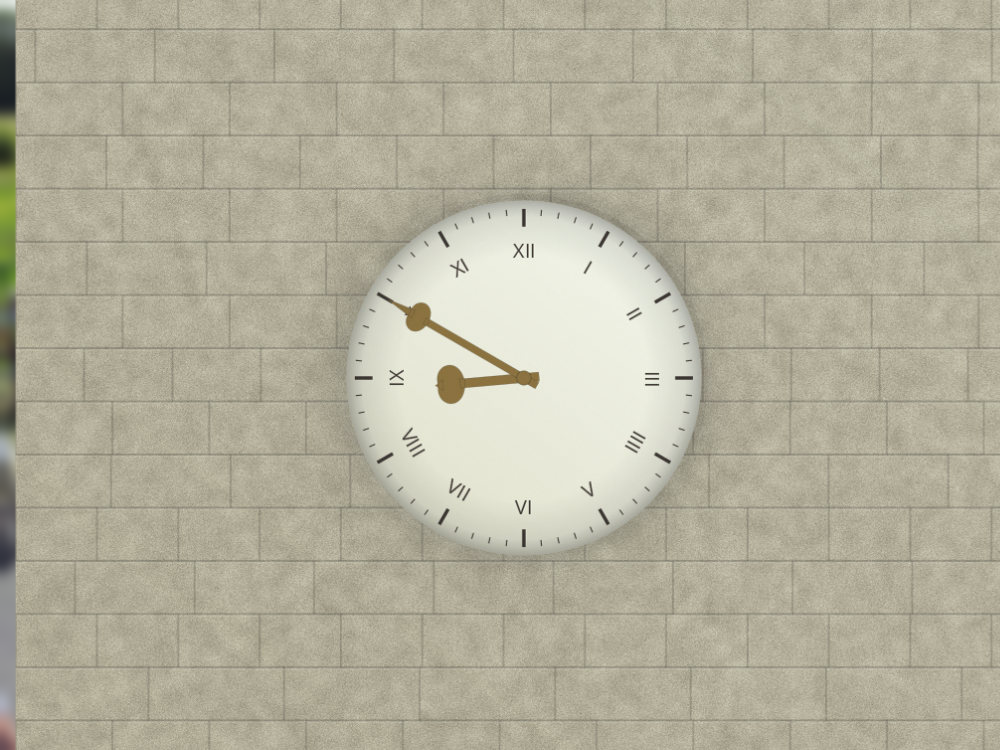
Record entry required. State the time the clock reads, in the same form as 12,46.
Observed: 8,50
